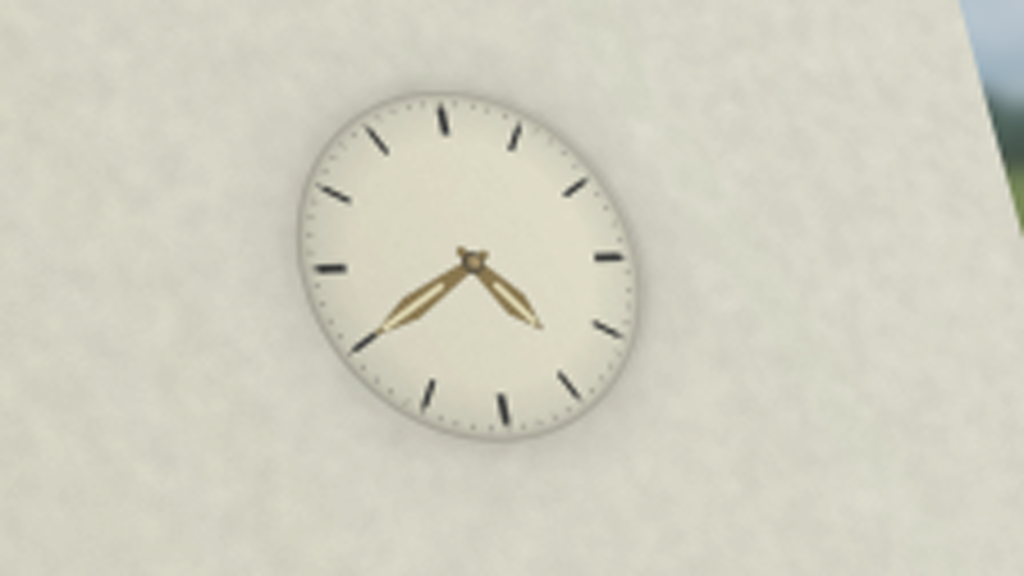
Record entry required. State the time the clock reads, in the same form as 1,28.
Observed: 4,40
